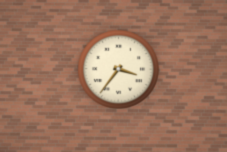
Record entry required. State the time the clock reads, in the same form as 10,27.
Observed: 3,36
